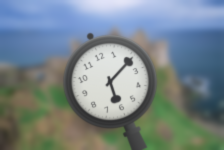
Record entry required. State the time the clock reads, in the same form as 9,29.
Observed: 6,11
